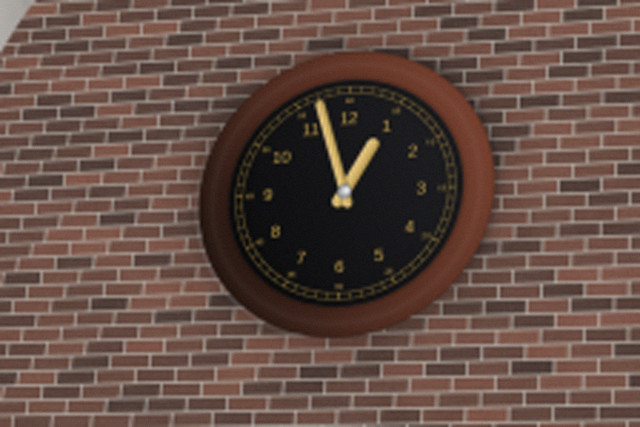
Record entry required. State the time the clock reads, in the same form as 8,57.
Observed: 12,57
